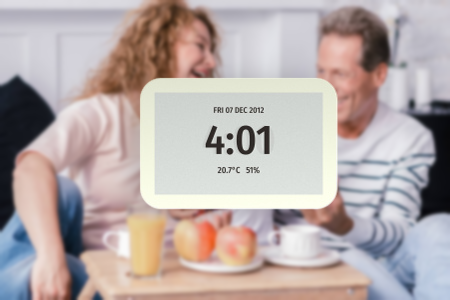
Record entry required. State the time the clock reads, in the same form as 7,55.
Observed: 4,01
